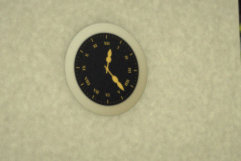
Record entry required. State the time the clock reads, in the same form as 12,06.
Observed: 12,23
